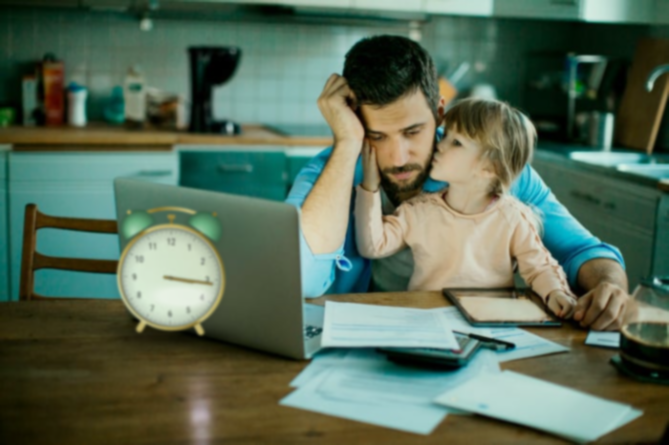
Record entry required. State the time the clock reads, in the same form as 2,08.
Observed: 3,16
